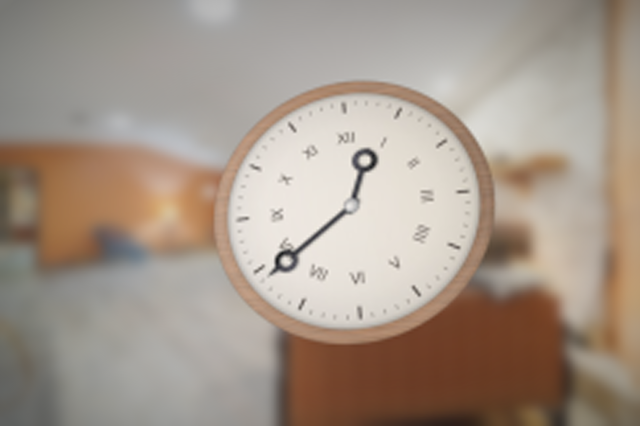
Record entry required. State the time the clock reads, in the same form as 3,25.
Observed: 12,39
